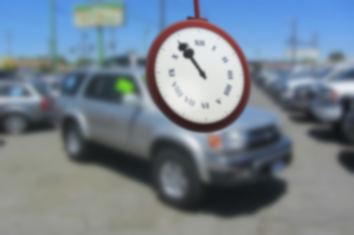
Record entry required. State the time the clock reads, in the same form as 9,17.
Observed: 10,54
